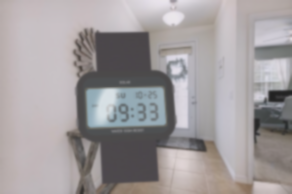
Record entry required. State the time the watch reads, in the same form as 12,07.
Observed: 9,33
